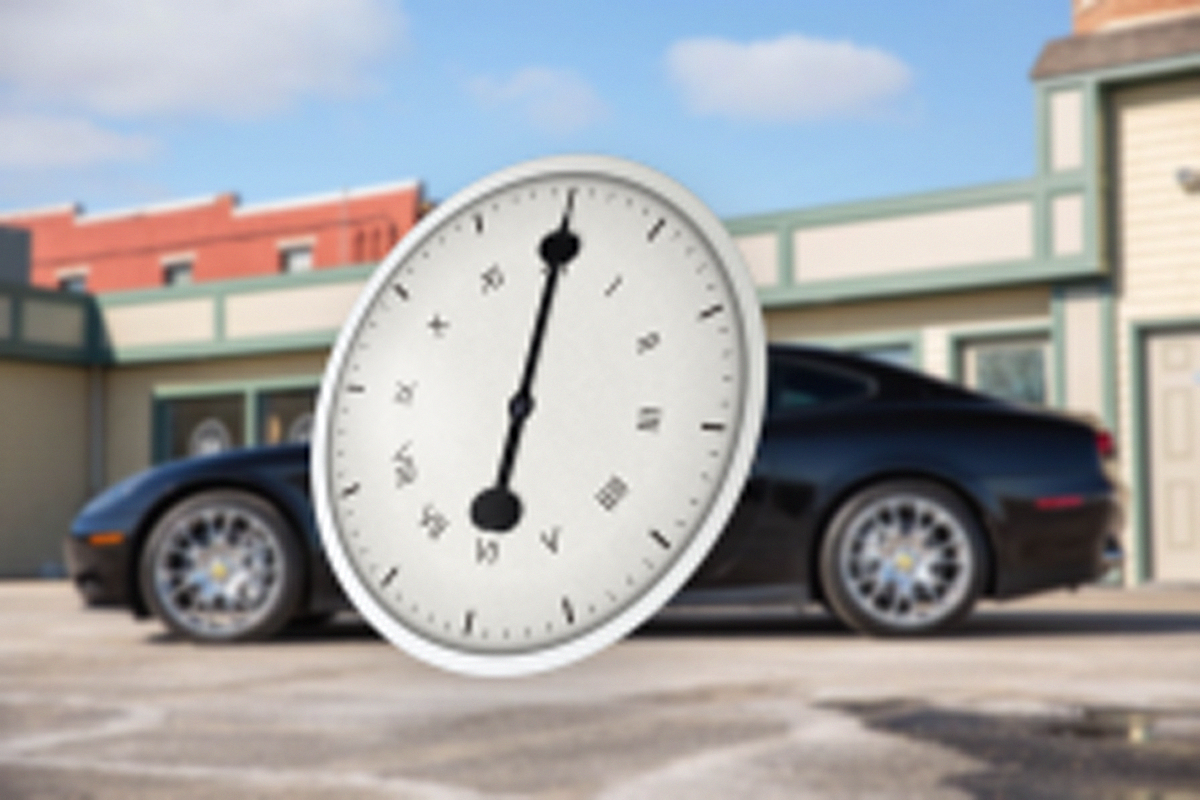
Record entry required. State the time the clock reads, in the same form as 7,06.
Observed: 6,00
